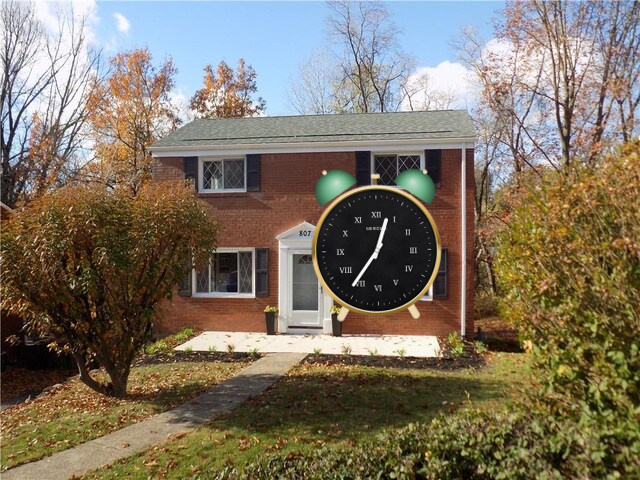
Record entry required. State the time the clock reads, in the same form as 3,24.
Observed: 12,36
